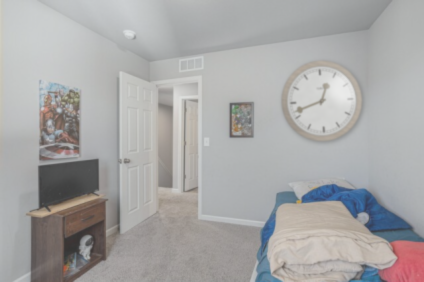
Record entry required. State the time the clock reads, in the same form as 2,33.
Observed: 12,42
